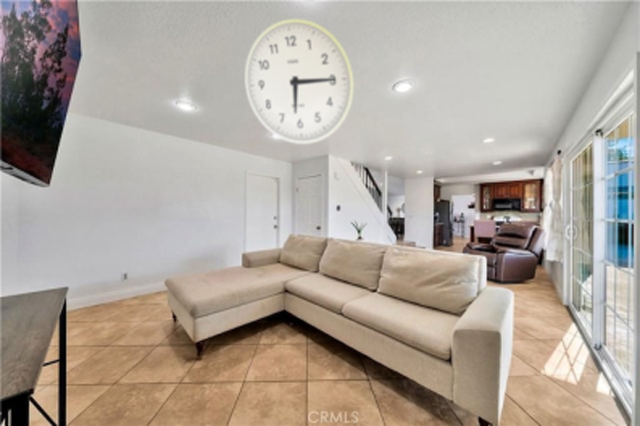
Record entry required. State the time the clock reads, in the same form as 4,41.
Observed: 6,15
